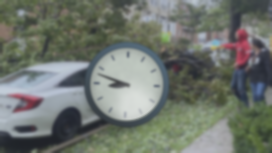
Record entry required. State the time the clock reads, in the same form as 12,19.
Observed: 8,48
